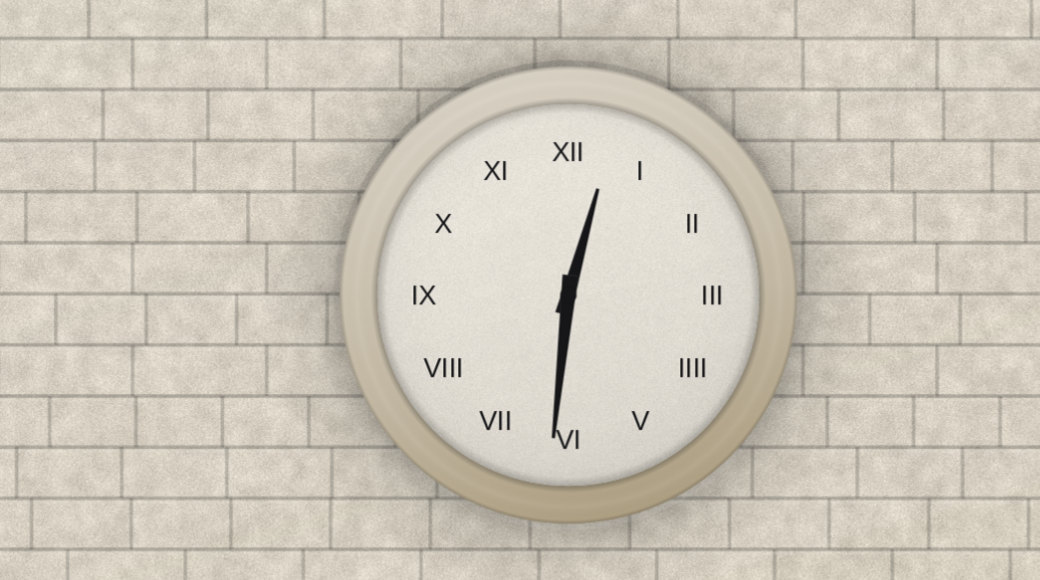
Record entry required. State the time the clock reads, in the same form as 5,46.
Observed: 12,31
